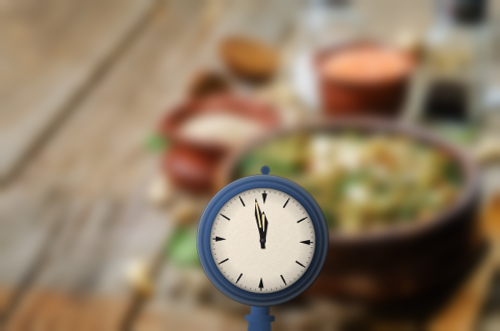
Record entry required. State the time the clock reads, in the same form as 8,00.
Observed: 11,58
